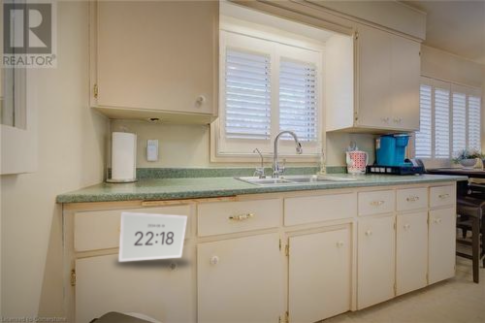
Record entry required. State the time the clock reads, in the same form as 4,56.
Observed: 22,18
